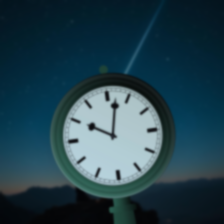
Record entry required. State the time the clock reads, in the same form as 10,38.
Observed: 10,02
